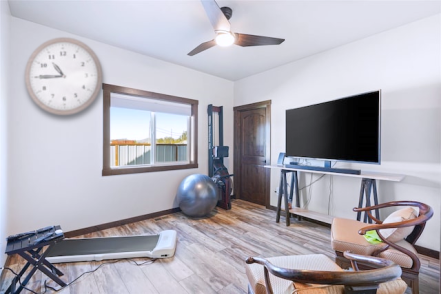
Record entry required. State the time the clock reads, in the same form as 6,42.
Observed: 10,45
